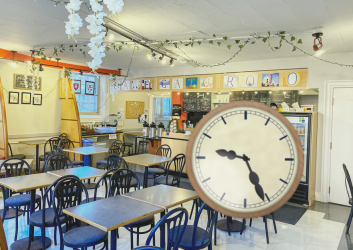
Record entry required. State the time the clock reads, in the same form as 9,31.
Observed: 9,26
